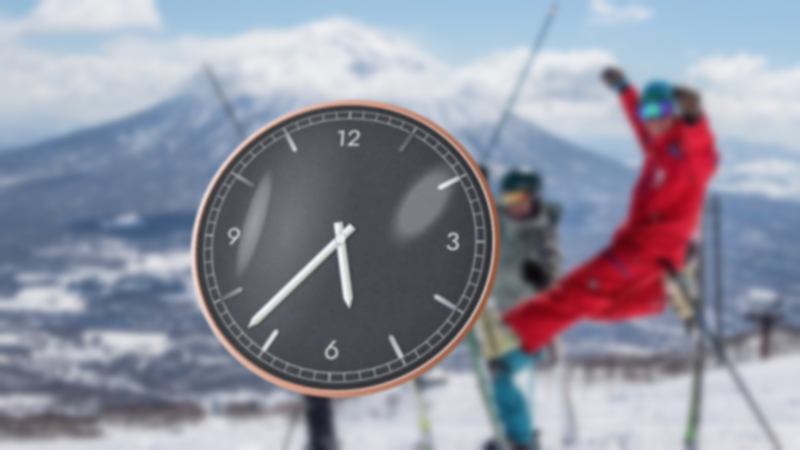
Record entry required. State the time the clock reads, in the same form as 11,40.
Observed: 5,37
